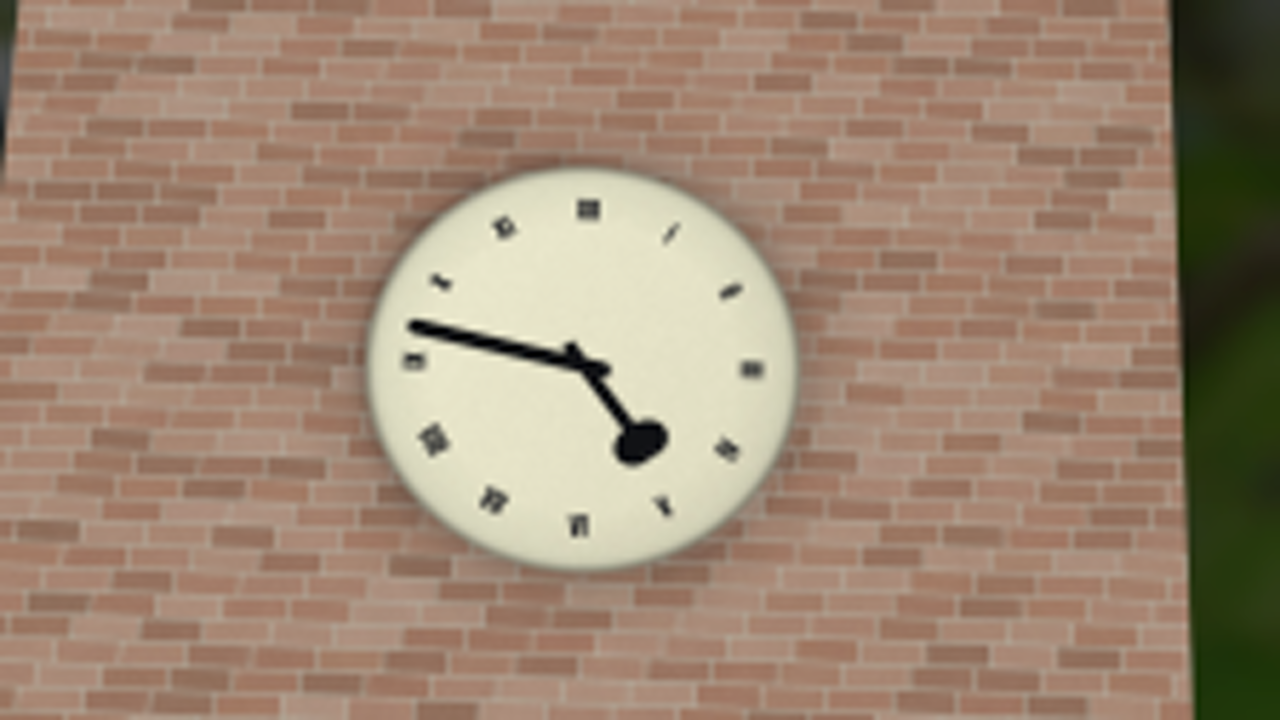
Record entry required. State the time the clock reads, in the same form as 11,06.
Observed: 4,47
